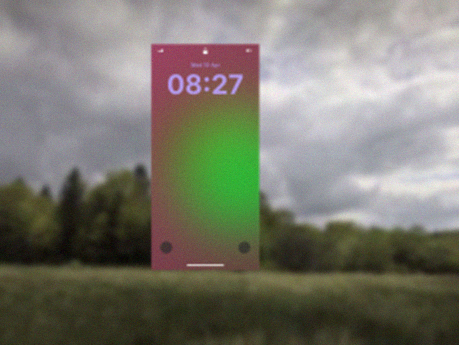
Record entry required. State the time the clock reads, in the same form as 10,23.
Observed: 8,27
